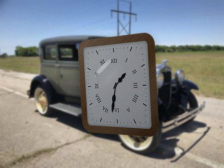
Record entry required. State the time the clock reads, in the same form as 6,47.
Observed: 1,32
